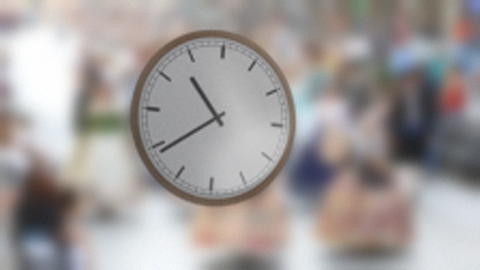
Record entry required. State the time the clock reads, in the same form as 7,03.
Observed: 10,39
